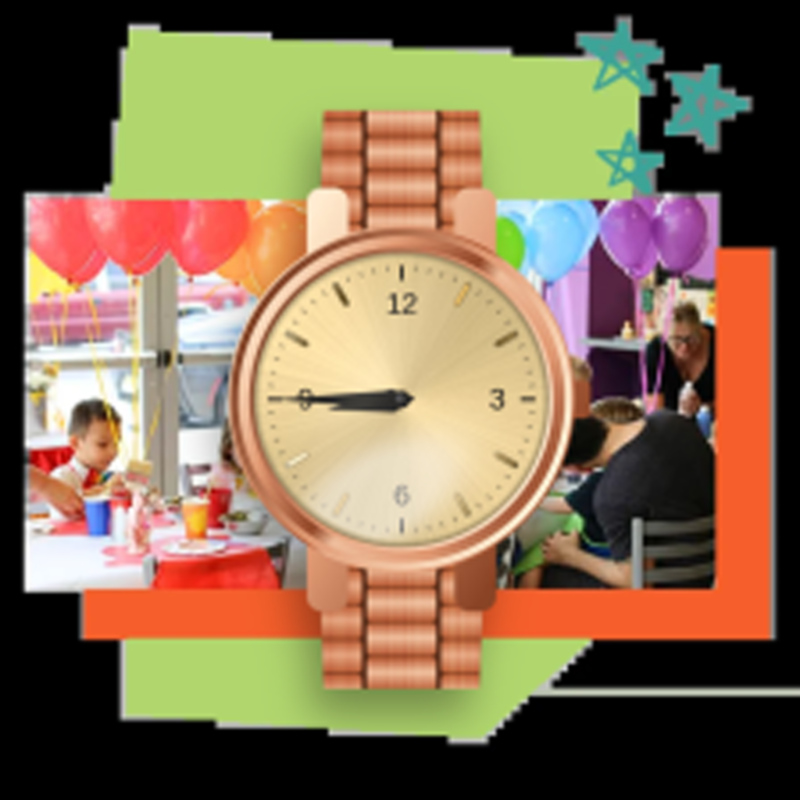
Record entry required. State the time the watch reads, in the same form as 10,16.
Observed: 8,45
